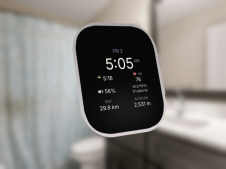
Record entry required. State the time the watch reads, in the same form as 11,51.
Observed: 5,05
